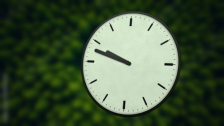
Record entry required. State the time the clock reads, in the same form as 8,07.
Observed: 9,48
